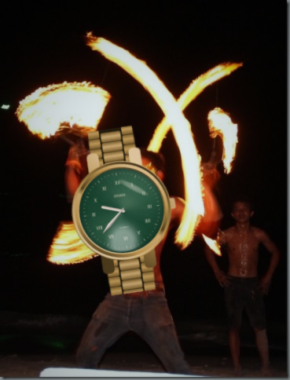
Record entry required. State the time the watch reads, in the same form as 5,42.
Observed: 9,38
